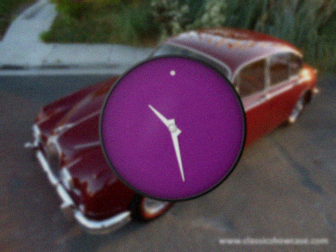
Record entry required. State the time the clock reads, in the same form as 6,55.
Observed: 10,28
